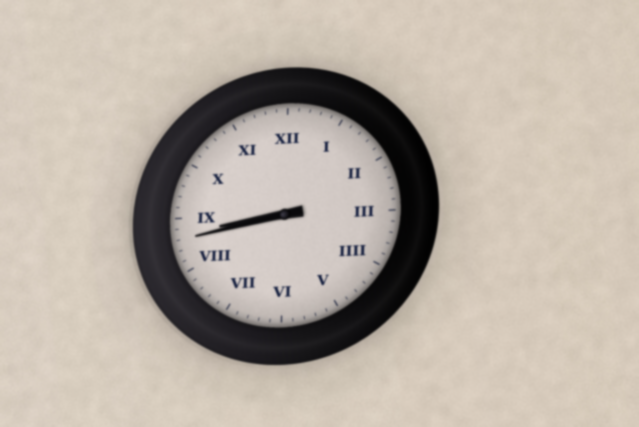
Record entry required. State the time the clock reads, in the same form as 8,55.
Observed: 8,43
